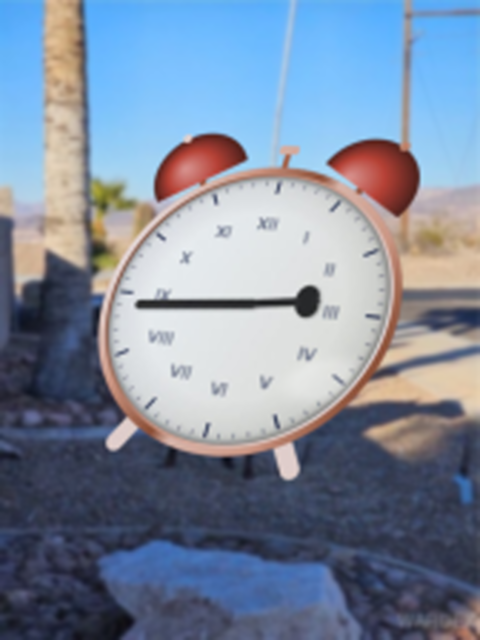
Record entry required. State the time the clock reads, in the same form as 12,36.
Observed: 2,44
